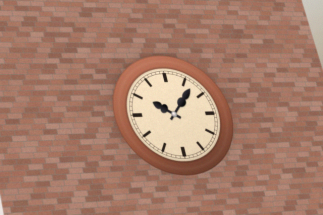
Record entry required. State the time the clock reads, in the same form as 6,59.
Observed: 10,07
